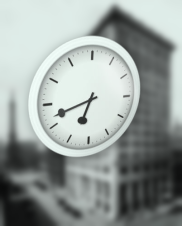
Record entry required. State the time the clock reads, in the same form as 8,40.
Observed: 6,42
